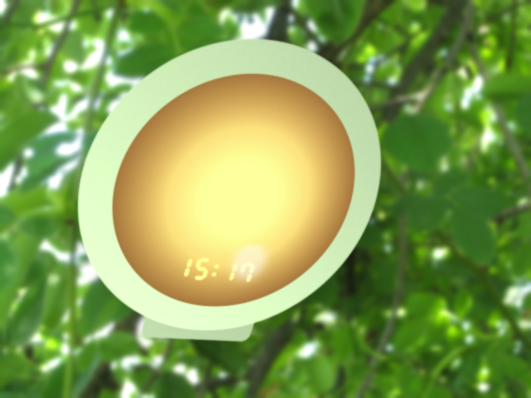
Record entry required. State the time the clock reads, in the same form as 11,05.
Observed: 15,17
